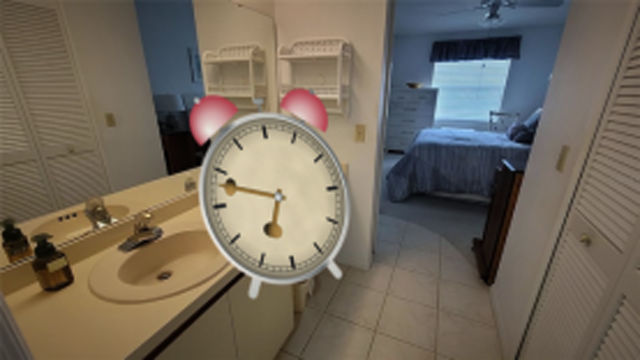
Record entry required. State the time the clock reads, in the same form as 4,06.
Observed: 6,48
